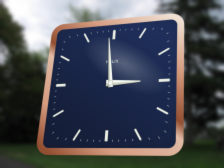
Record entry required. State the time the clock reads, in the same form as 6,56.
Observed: 2,59
